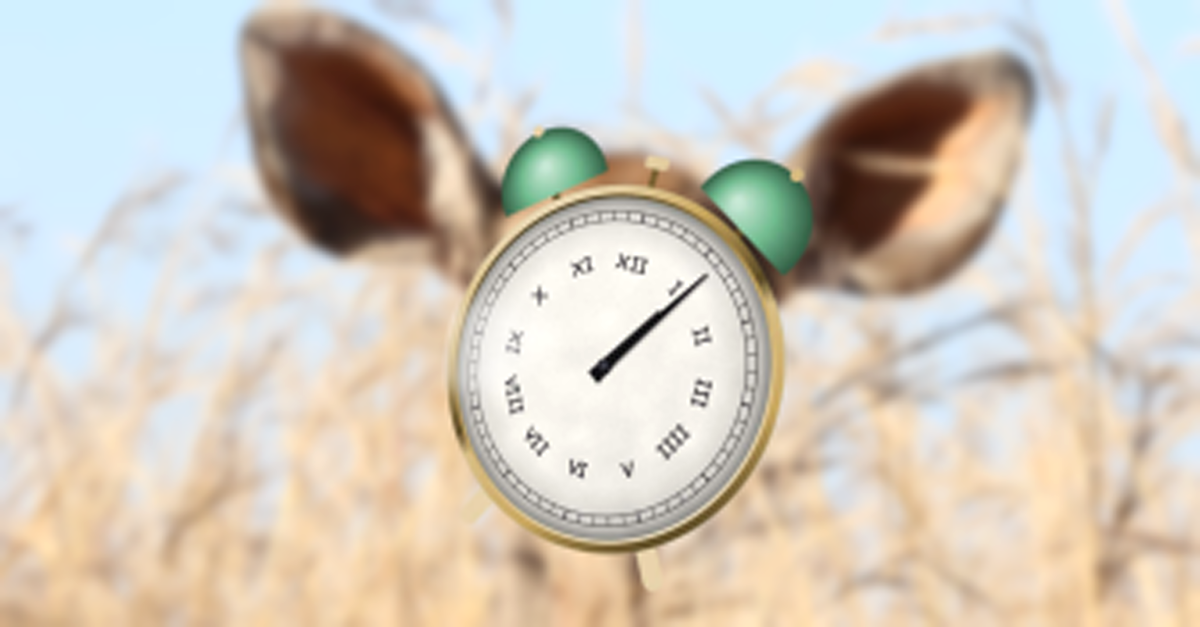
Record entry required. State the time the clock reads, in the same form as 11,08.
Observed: 1,06
